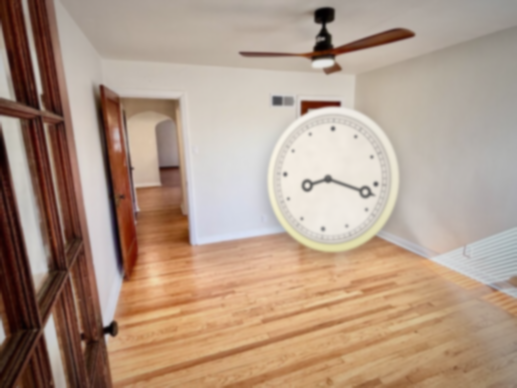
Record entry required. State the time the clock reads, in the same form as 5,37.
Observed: 8,17
